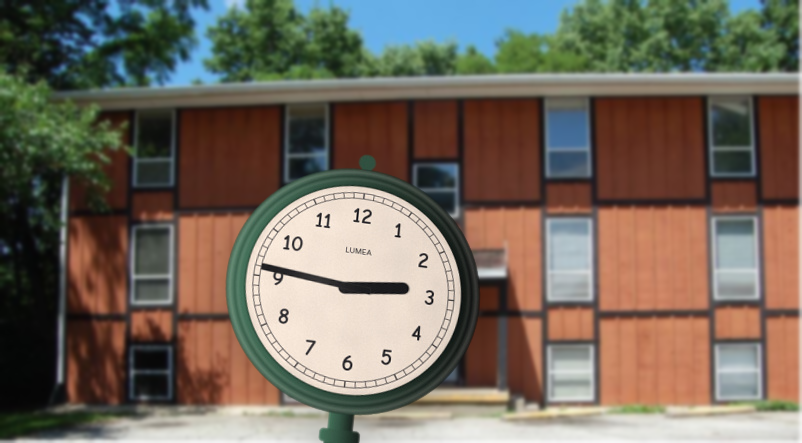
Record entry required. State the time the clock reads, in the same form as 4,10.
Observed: 2,46
